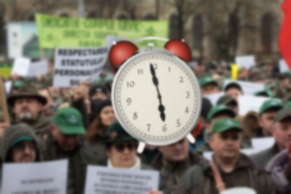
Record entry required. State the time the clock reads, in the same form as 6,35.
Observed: 5,59
